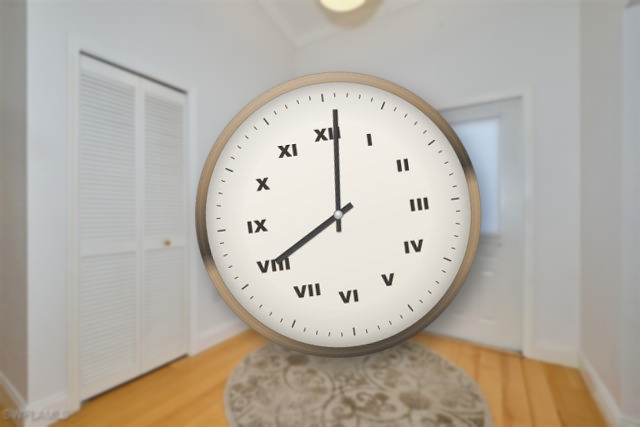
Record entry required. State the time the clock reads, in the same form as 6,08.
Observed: 8,01
